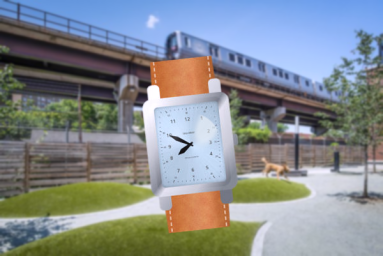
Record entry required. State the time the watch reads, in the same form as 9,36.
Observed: 7,50
